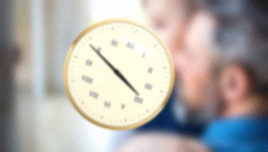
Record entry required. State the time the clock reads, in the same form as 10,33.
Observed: 3,49
